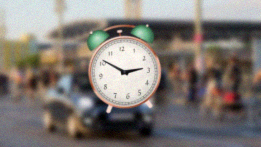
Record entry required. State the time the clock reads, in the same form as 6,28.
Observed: 2,51
